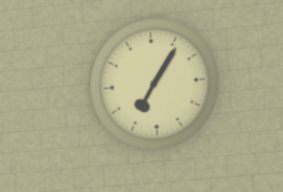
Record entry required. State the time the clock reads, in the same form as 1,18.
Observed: 7,06
